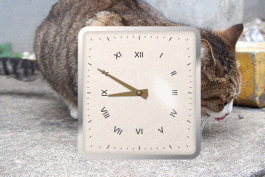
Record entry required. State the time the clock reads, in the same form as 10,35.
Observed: 8,50
